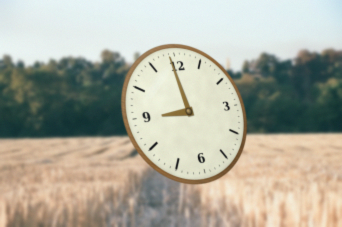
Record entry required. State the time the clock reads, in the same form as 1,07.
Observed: 8,59
